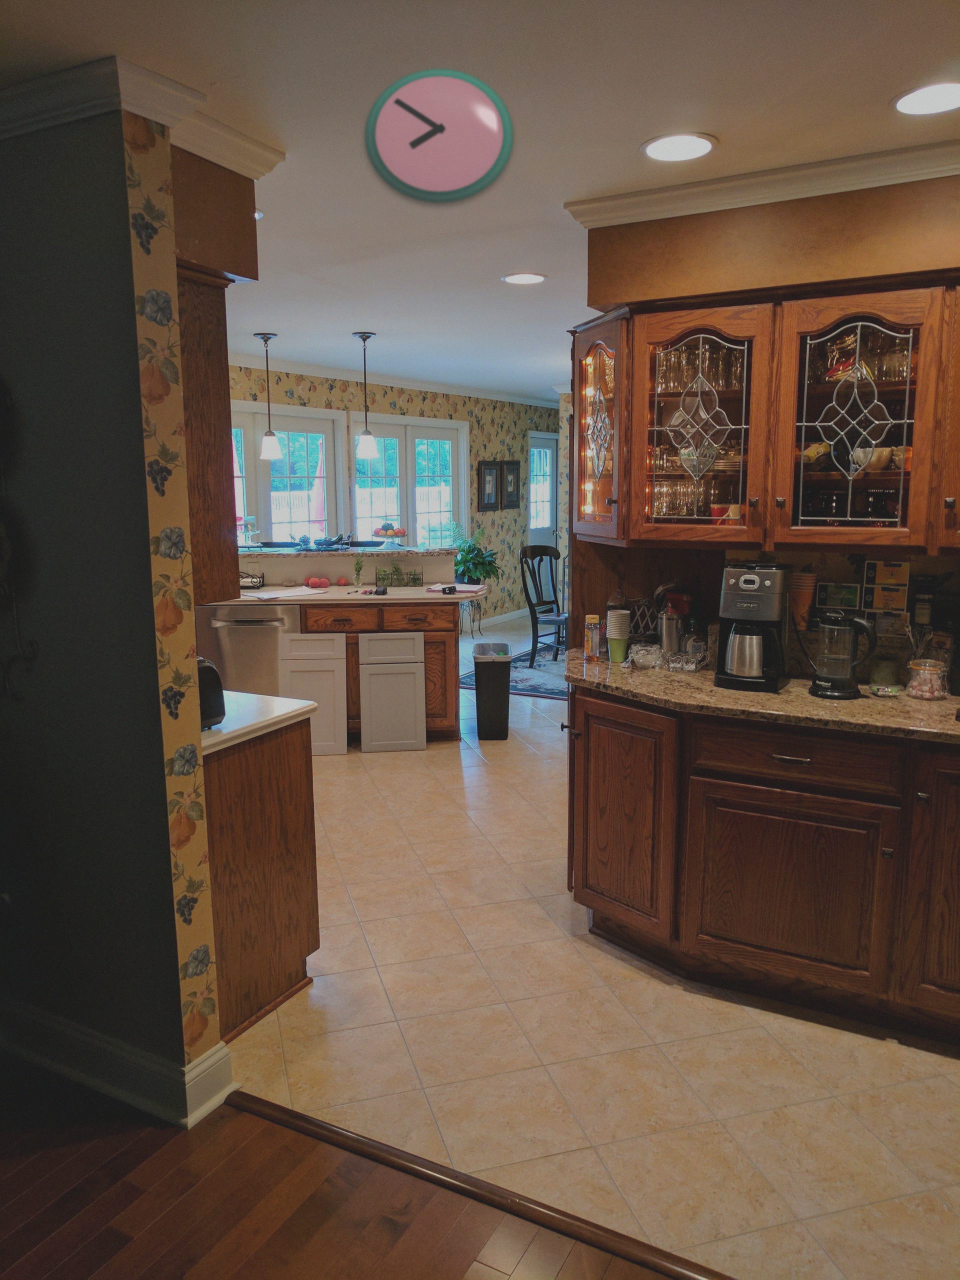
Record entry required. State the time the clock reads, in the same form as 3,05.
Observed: 7,51
